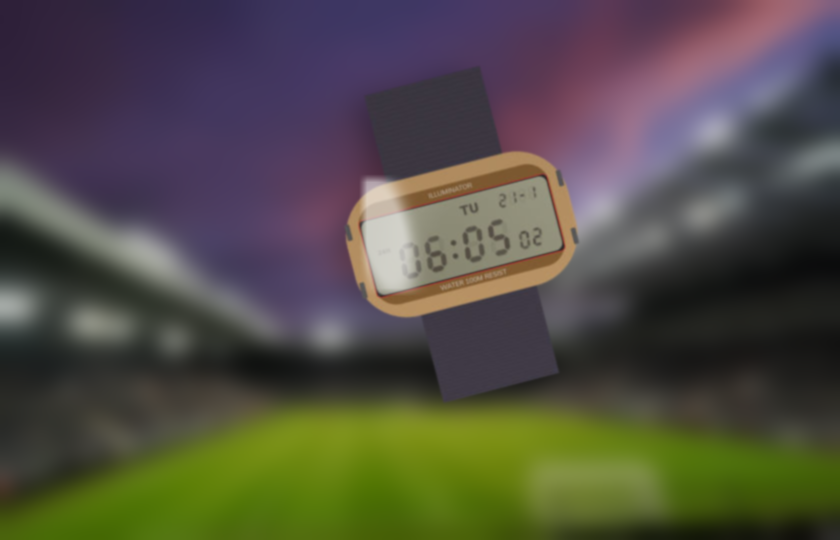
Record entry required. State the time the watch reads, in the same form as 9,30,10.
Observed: 6,05,02
